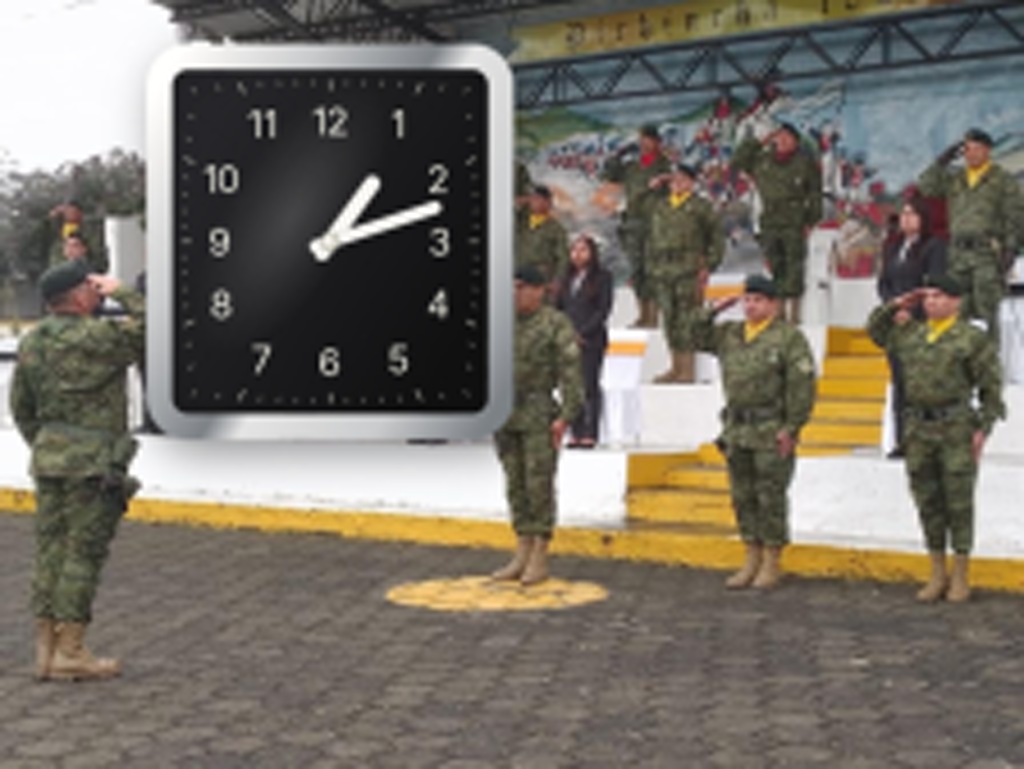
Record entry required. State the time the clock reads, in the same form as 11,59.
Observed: 1,12
